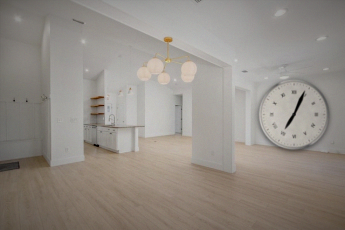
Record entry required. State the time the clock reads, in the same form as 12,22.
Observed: 7,04
